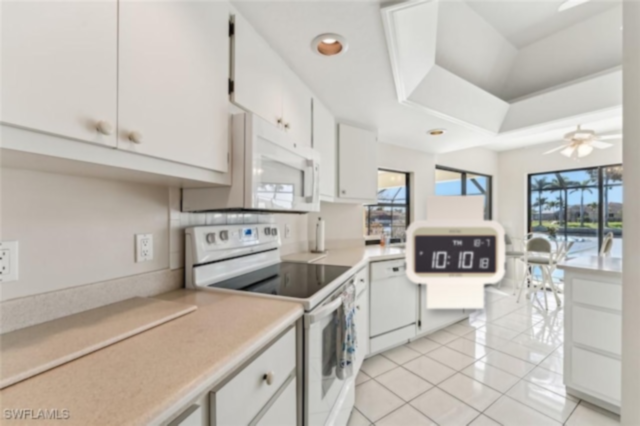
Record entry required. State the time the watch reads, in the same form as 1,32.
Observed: 10,10
